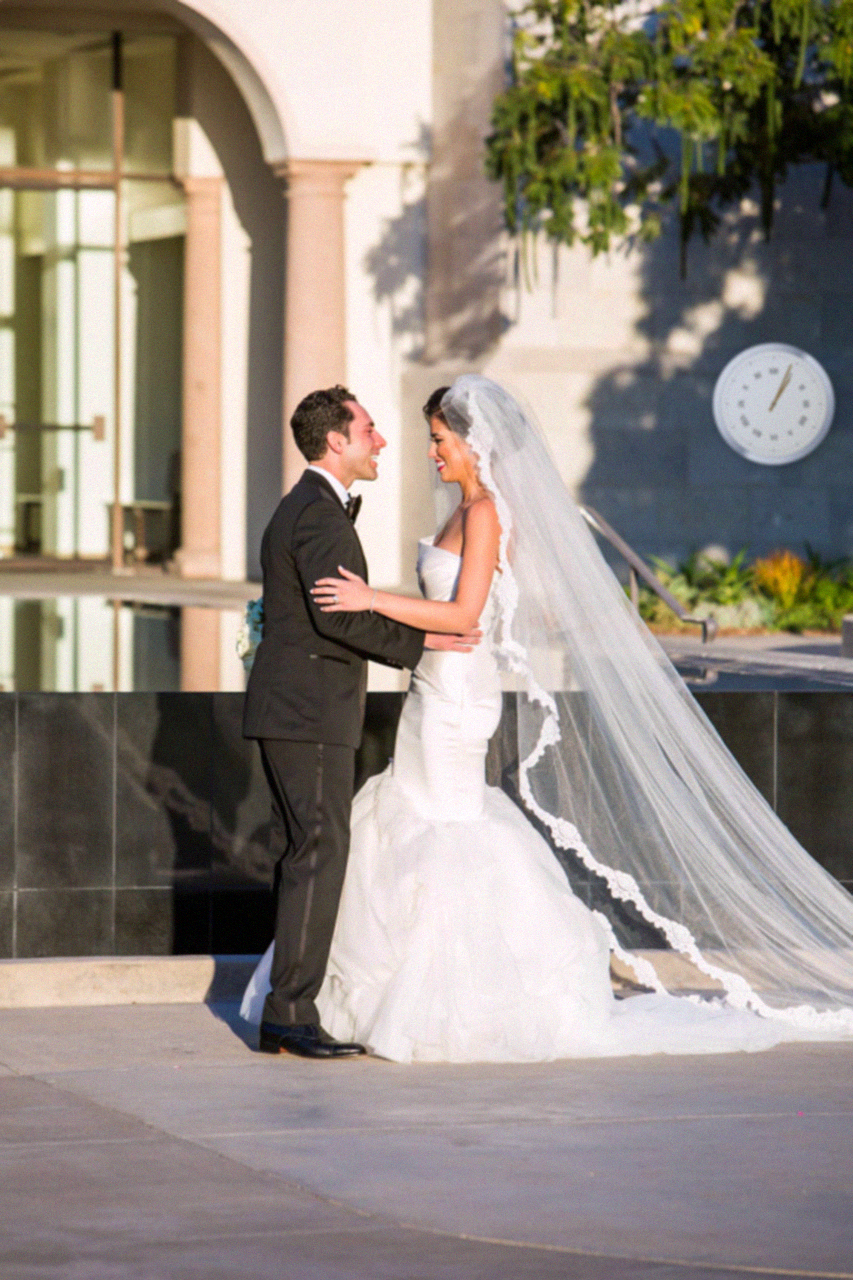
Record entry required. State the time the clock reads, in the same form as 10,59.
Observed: 1,04
